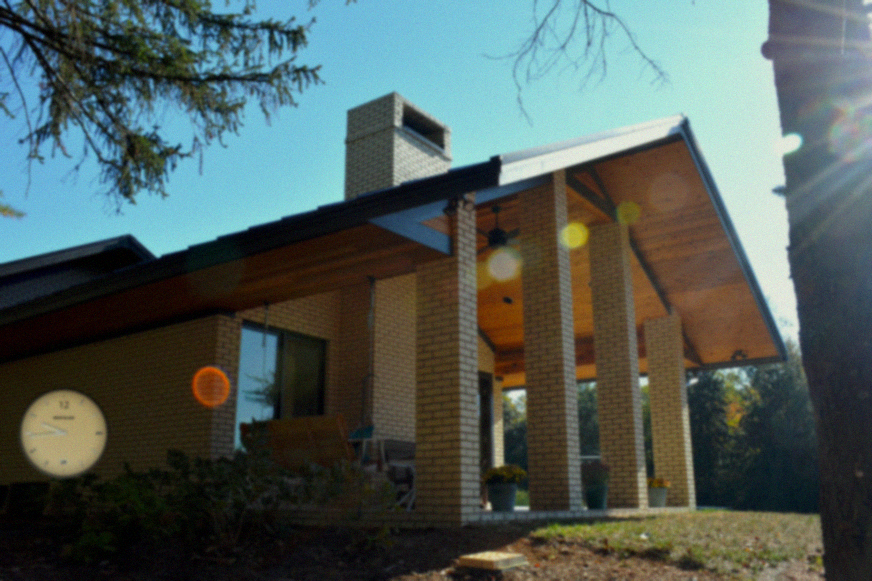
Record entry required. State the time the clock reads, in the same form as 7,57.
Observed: 9,44
